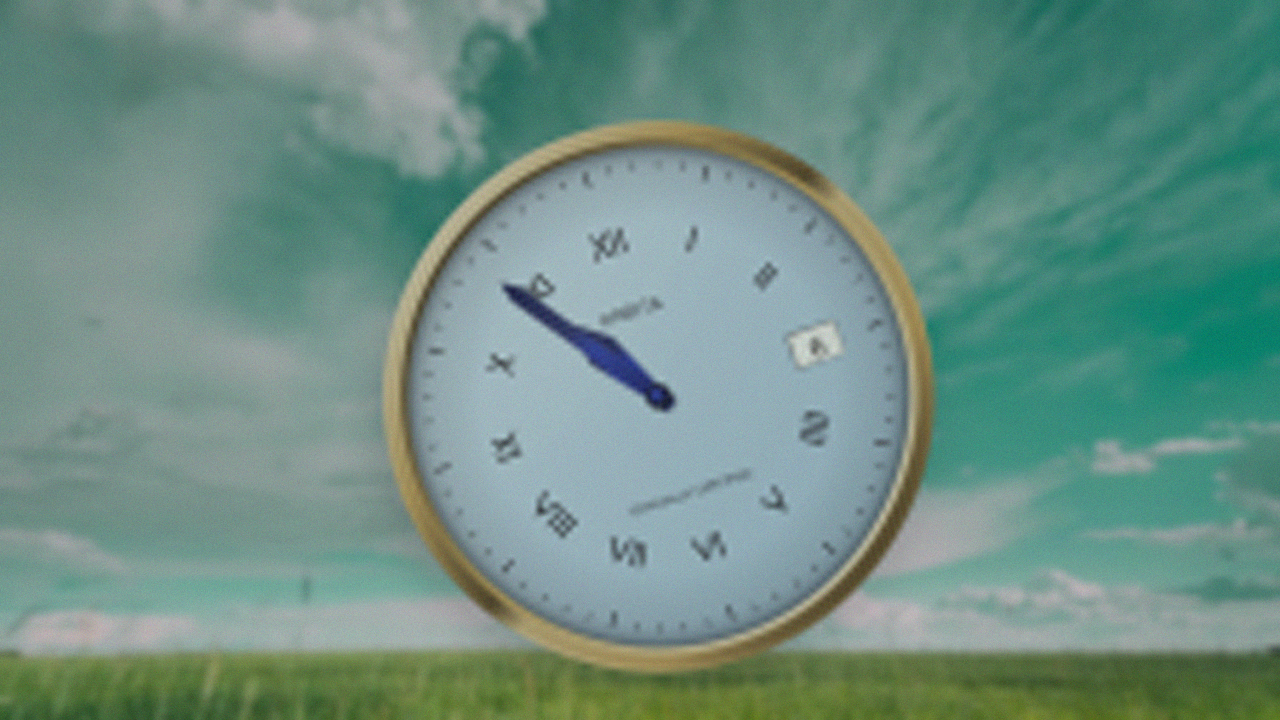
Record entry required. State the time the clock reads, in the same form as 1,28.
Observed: 10,54
